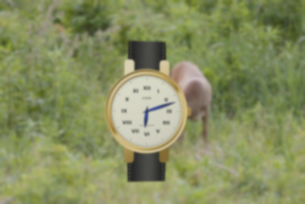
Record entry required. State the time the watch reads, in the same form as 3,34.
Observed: 6,12
